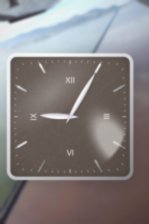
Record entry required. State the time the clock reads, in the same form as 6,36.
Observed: 9,05
